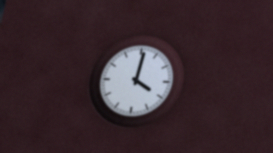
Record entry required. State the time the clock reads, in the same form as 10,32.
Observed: 4,01
